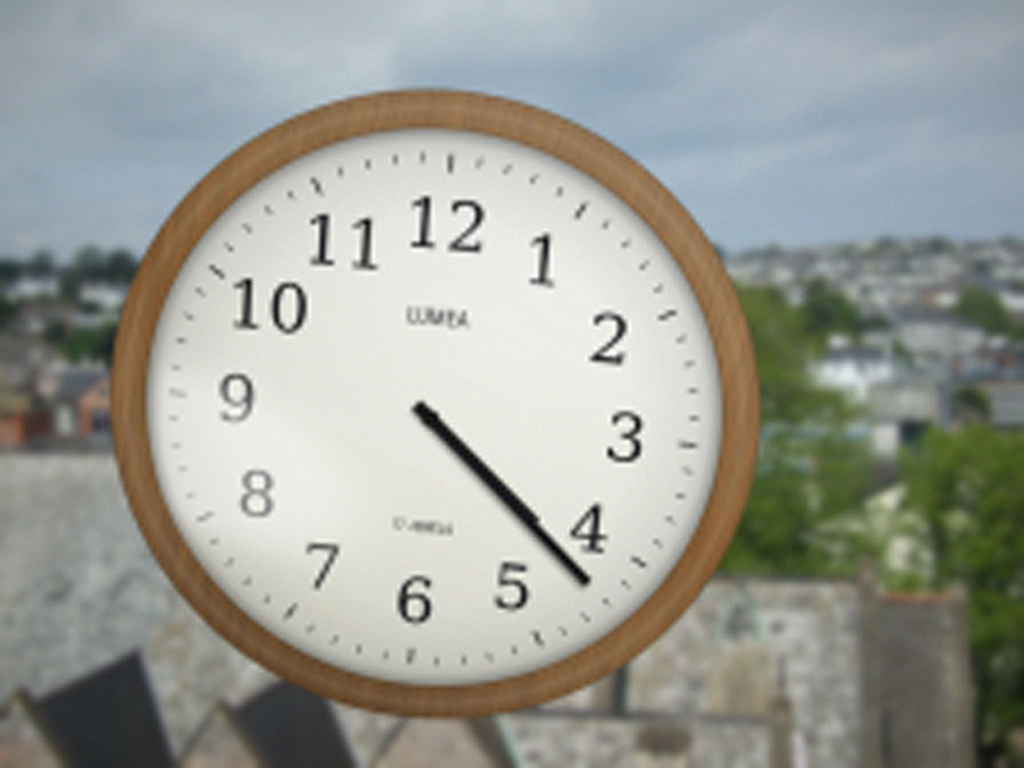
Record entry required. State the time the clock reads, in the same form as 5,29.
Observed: 4,22
